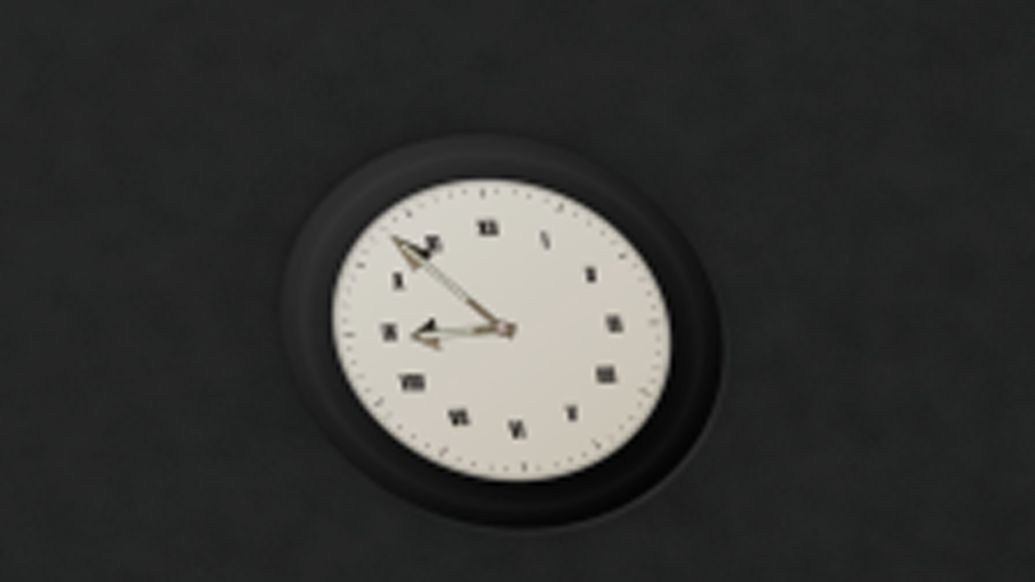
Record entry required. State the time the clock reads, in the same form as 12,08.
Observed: 8,53
